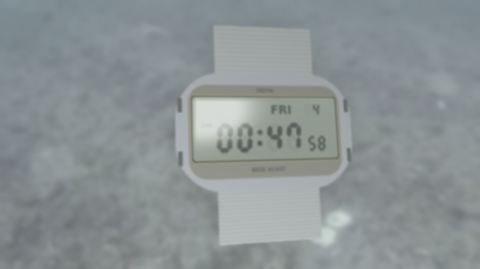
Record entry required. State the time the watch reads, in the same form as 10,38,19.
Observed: 0,47,58
